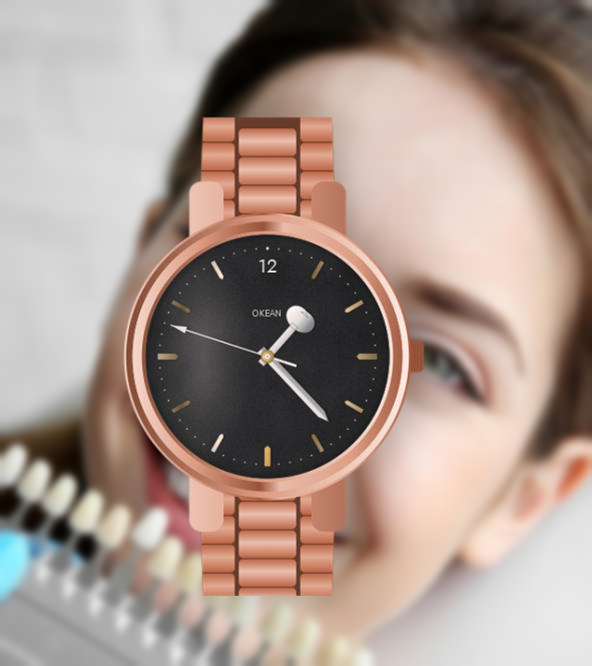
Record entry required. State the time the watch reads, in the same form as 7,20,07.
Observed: 1,22,48
